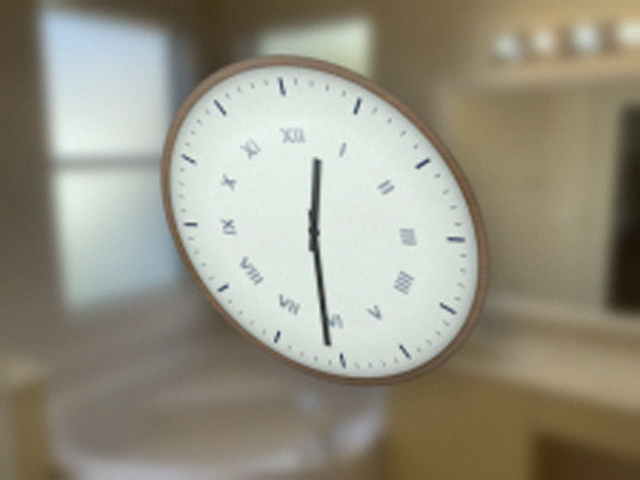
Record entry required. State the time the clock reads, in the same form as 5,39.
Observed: 12,31
